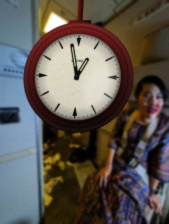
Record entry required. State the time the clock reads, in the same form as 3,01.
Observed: 12,58
